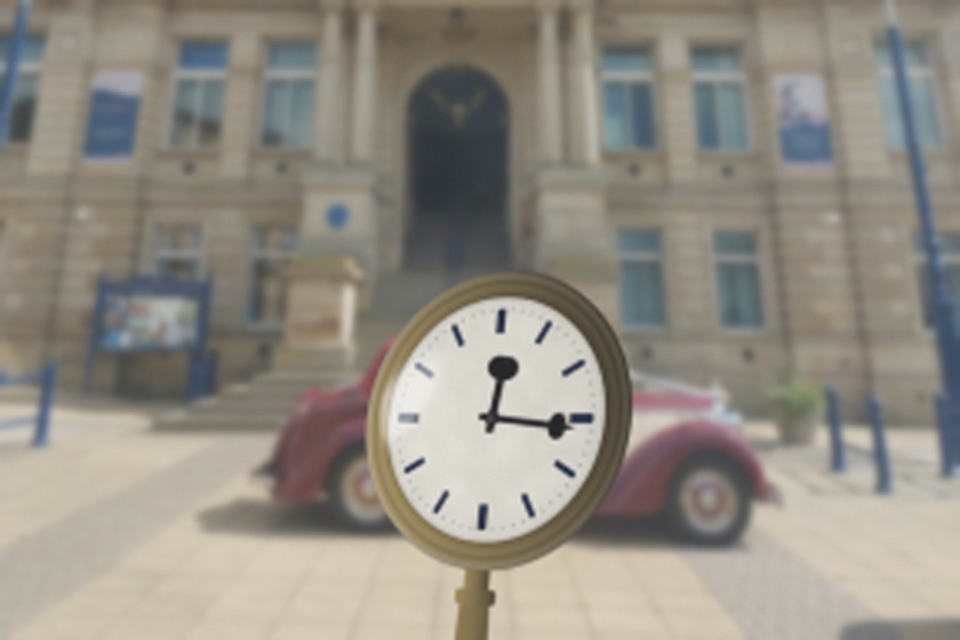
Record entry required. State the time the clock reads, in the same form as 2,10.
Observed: 12,16
